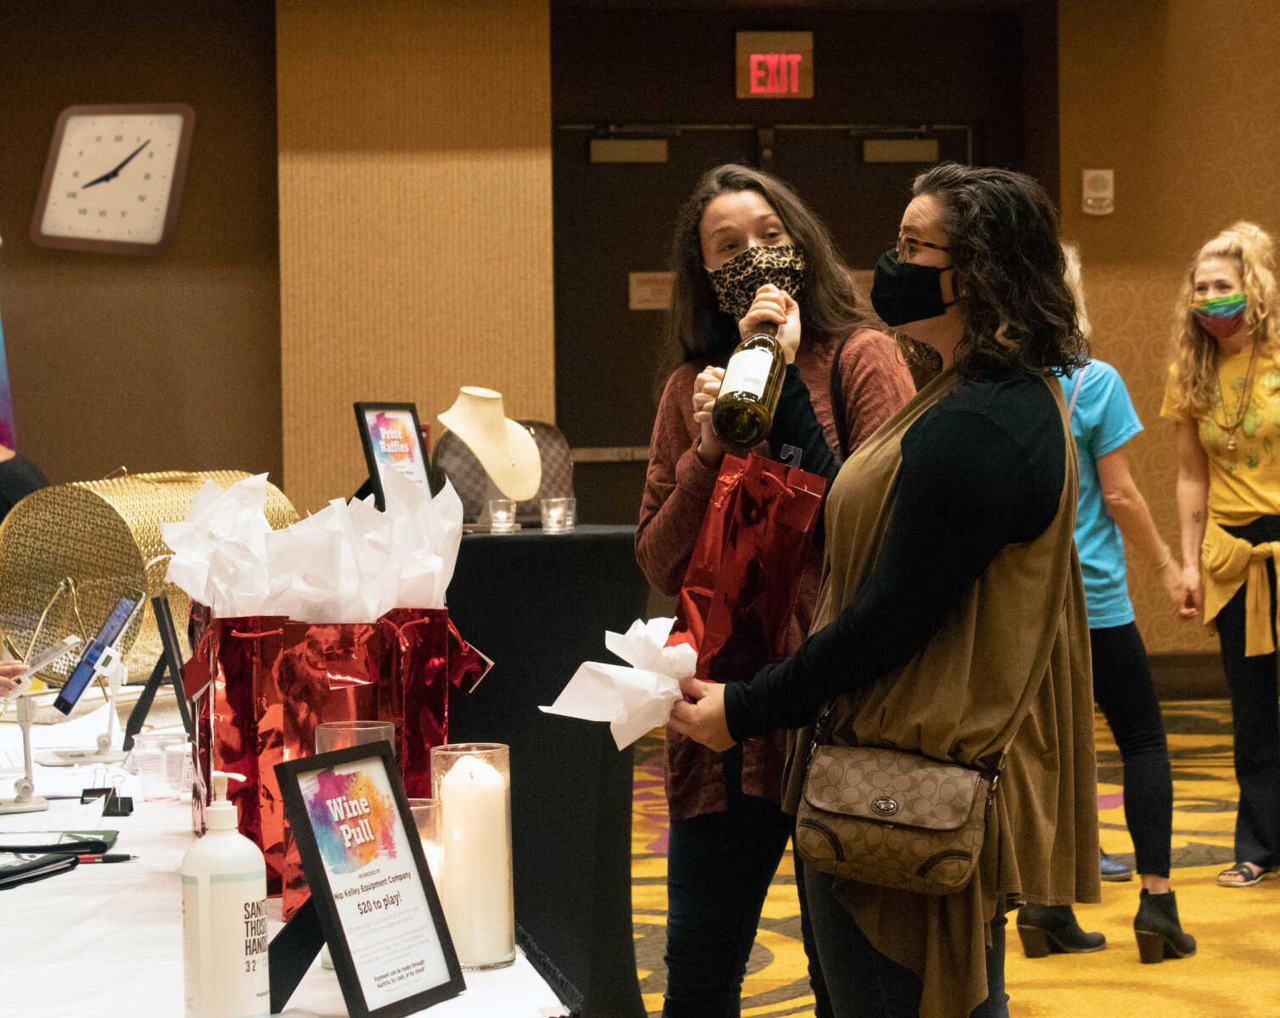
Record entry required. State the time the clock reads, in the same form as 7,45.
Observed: 8,07
